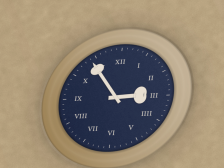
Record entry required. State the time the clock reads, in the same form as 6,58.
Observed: 2,54
